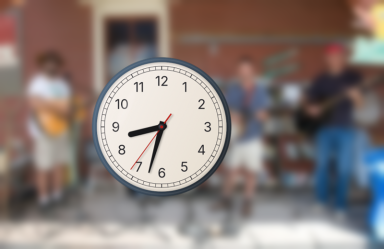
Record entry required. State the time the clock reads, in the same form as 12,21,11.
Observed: 8,32,36
